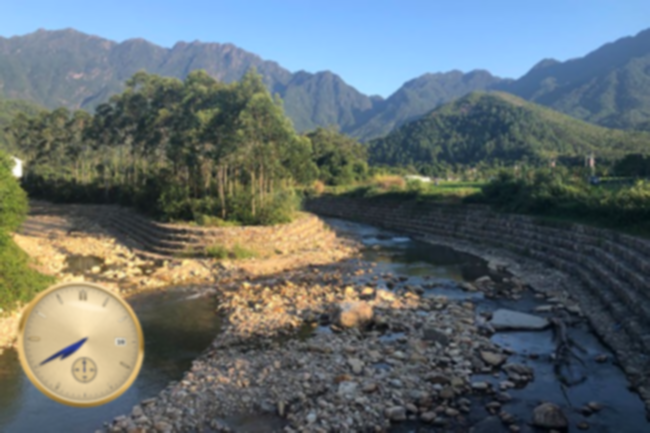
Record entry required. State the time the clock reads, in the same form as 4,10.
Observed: 7,40
